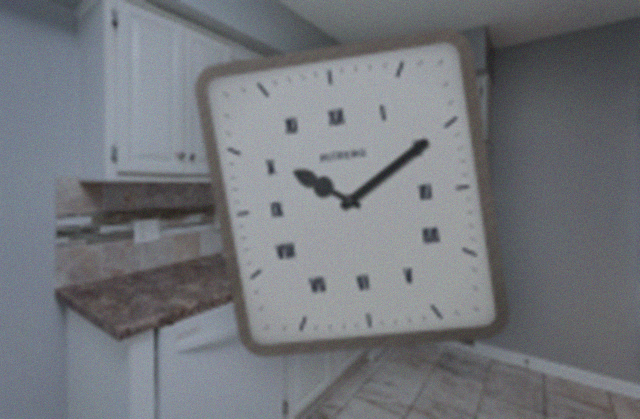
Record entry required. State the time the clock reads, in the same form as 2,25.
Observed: 10,10
